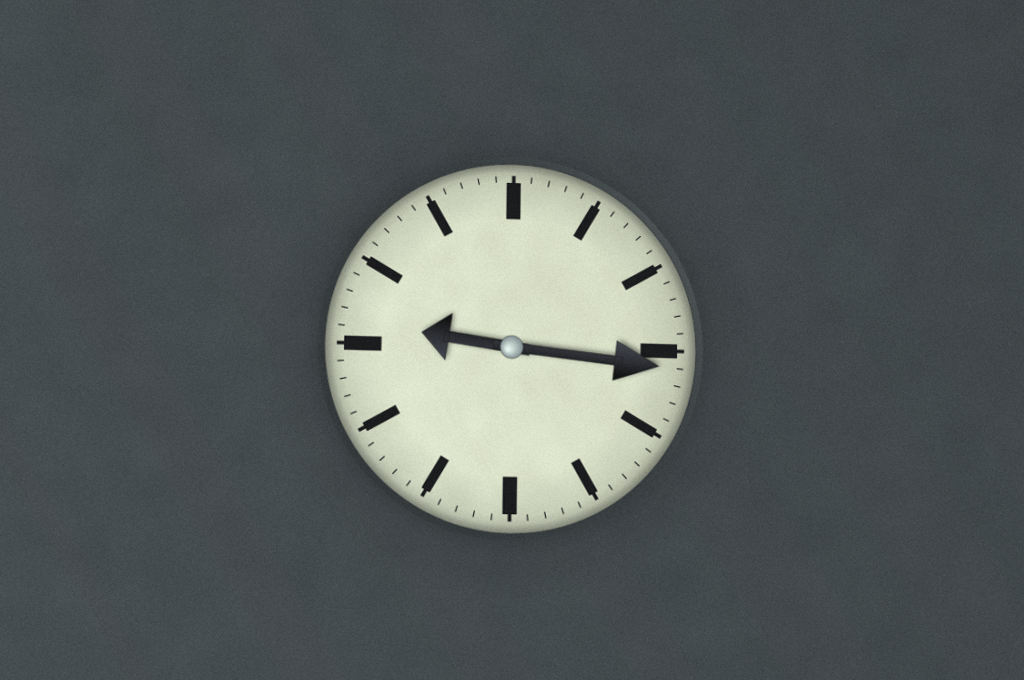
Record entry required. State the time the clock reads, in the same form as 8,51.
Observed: 9,16
